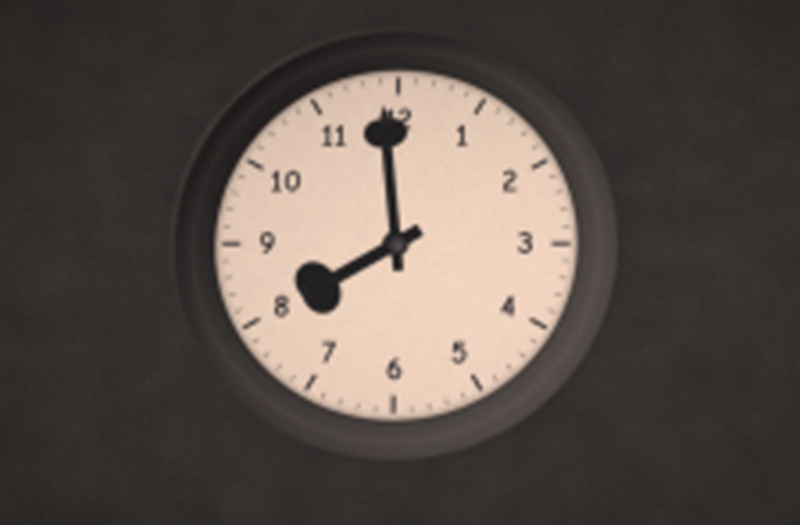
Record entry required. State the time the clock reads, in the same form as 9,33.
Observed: 7,59
